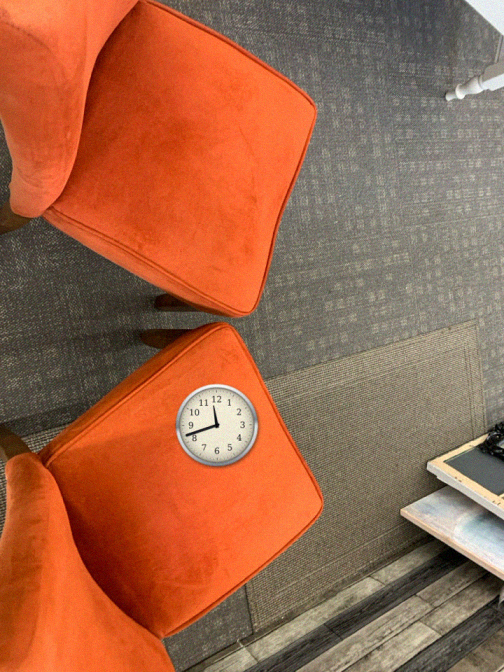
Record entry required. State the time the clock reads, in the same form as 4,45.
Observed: 11,42
